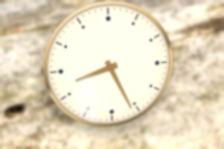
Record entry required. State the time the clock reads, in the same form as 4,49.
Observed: 8,26
